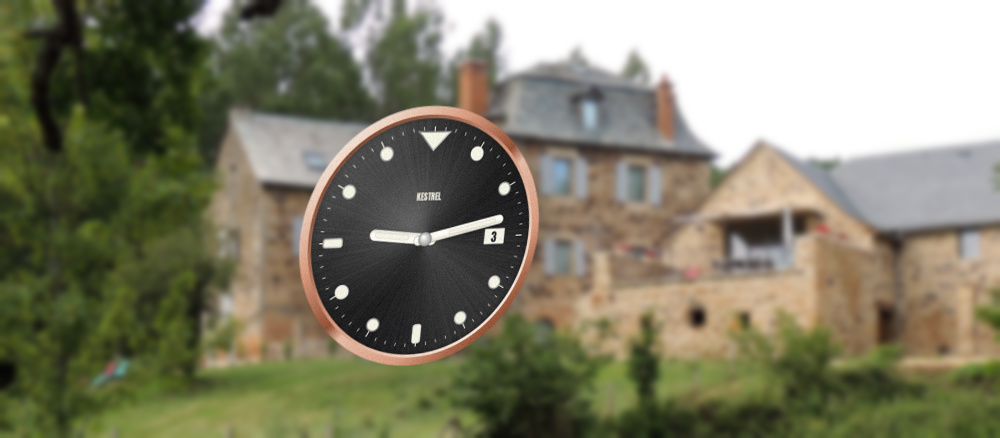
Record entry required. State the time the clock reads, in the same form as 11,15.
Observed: 9,13
